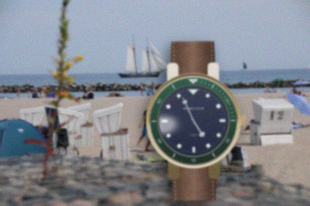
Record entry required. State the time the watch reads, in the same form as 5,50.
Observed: 4,56
